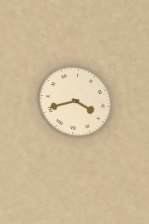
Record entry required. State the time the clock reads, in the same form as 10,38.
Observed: 4,46
